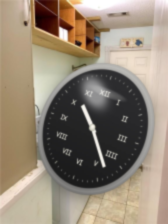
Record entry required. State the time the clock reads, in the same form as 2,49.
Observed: 10,23
